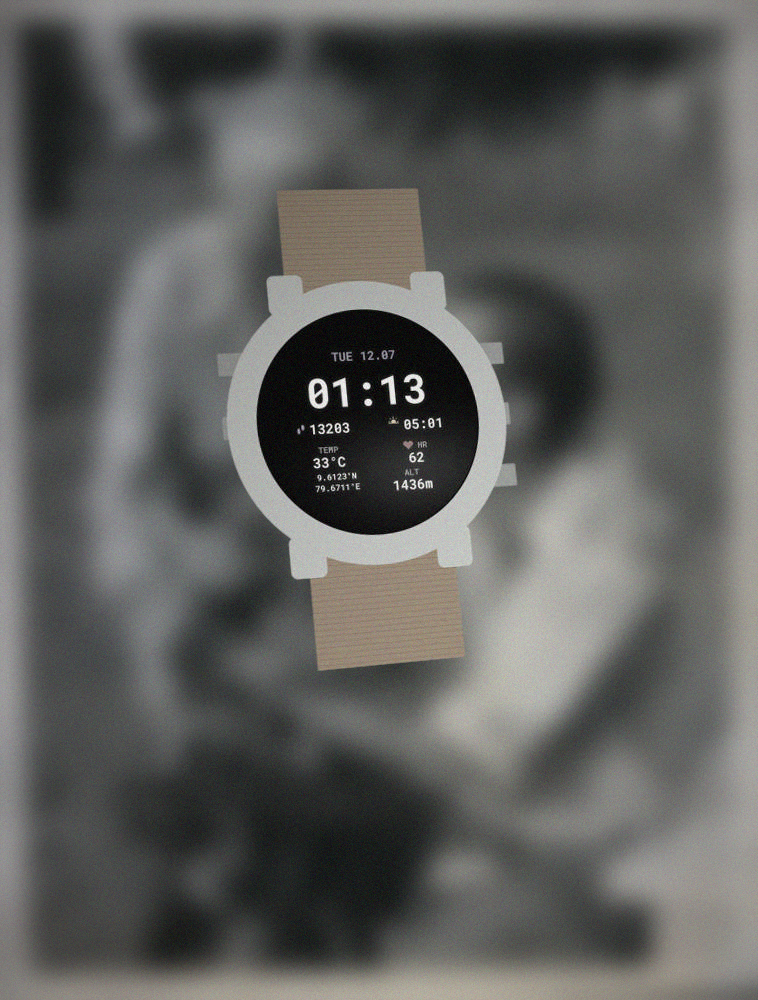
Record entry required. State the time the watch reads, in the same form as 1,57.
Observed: 1,13
